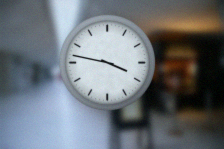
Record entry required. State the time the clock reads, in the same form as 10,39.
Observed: 3,47
